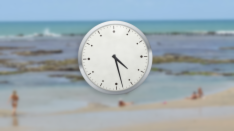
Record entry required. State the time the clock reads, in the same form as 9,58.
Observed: 4,28
